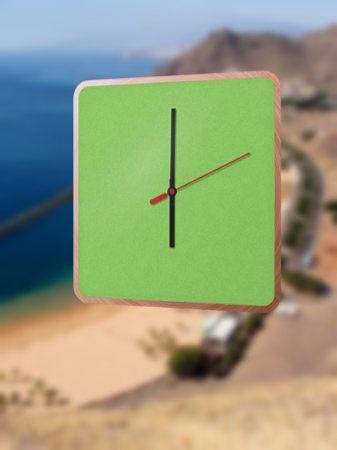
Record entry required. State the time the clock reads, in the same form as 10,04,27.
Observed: 6,00,11
